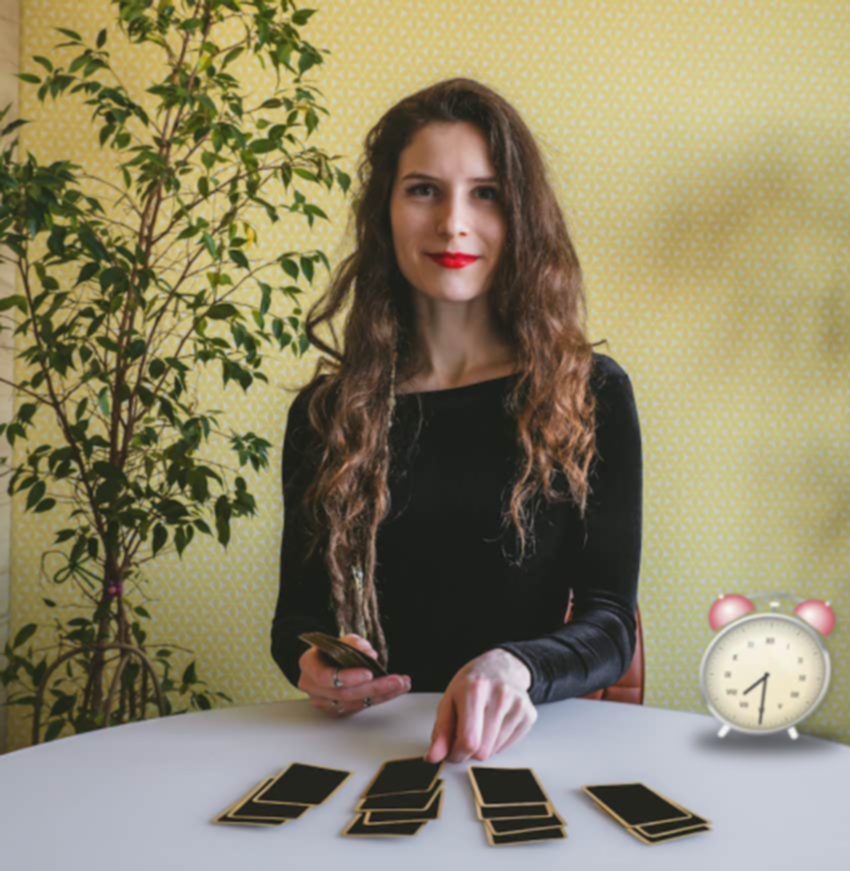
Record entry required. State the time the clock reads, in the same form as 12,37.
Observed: 7,30
